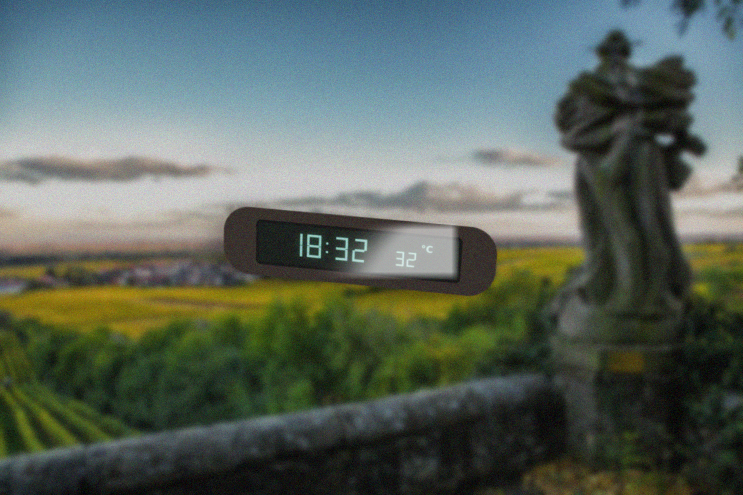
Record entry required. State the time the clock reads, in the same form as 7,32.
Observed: 18,32
